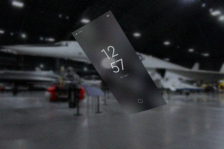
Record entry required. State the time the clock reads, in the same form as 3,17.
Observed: 12,57
